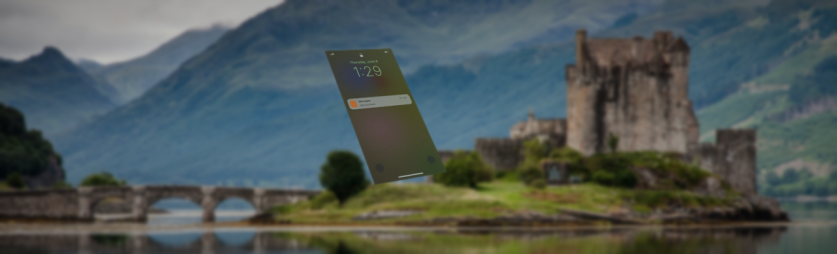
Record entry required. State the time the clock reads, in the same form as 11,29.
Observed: 1,29
